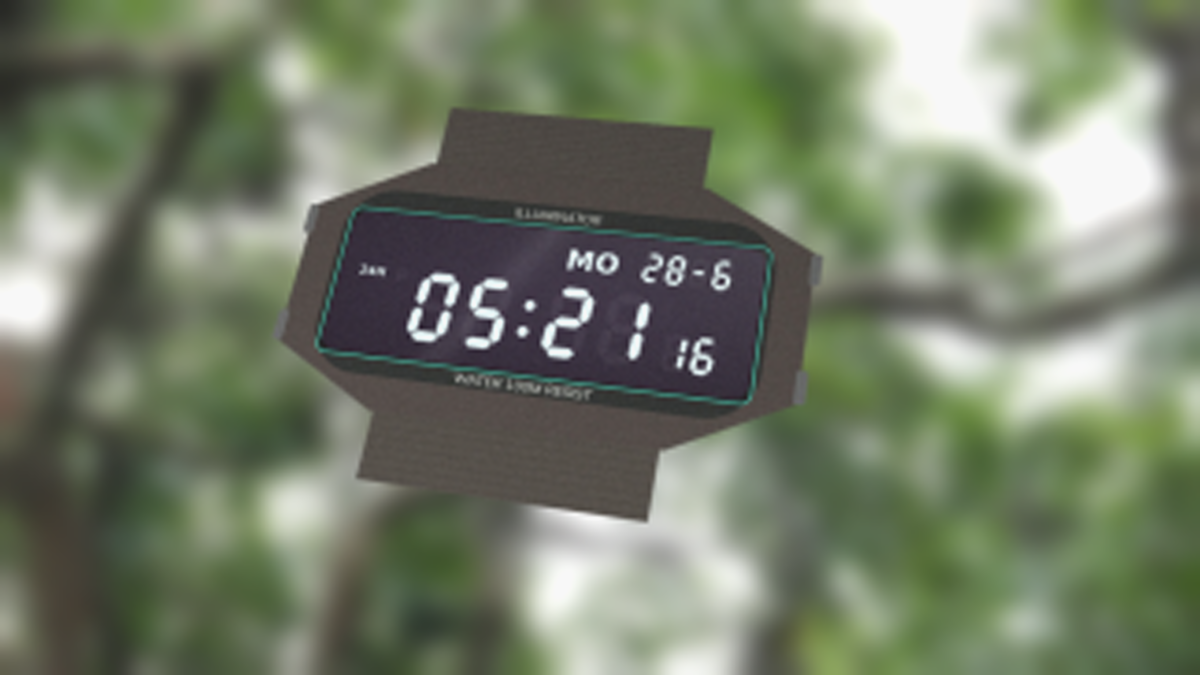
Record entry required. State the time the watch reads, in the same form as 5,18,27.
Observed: 5,21,16
